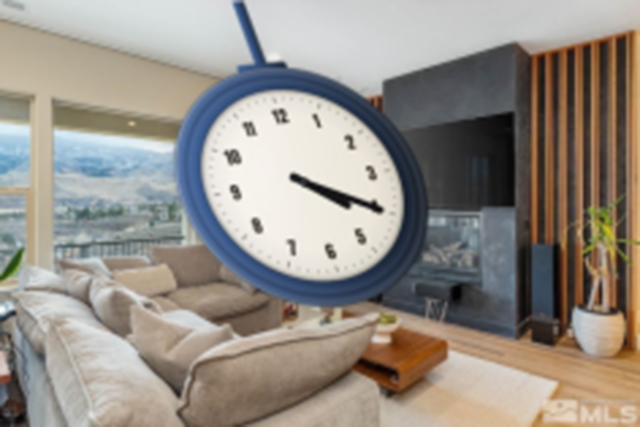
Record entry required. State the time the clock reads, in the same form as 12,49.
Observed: 4,20
